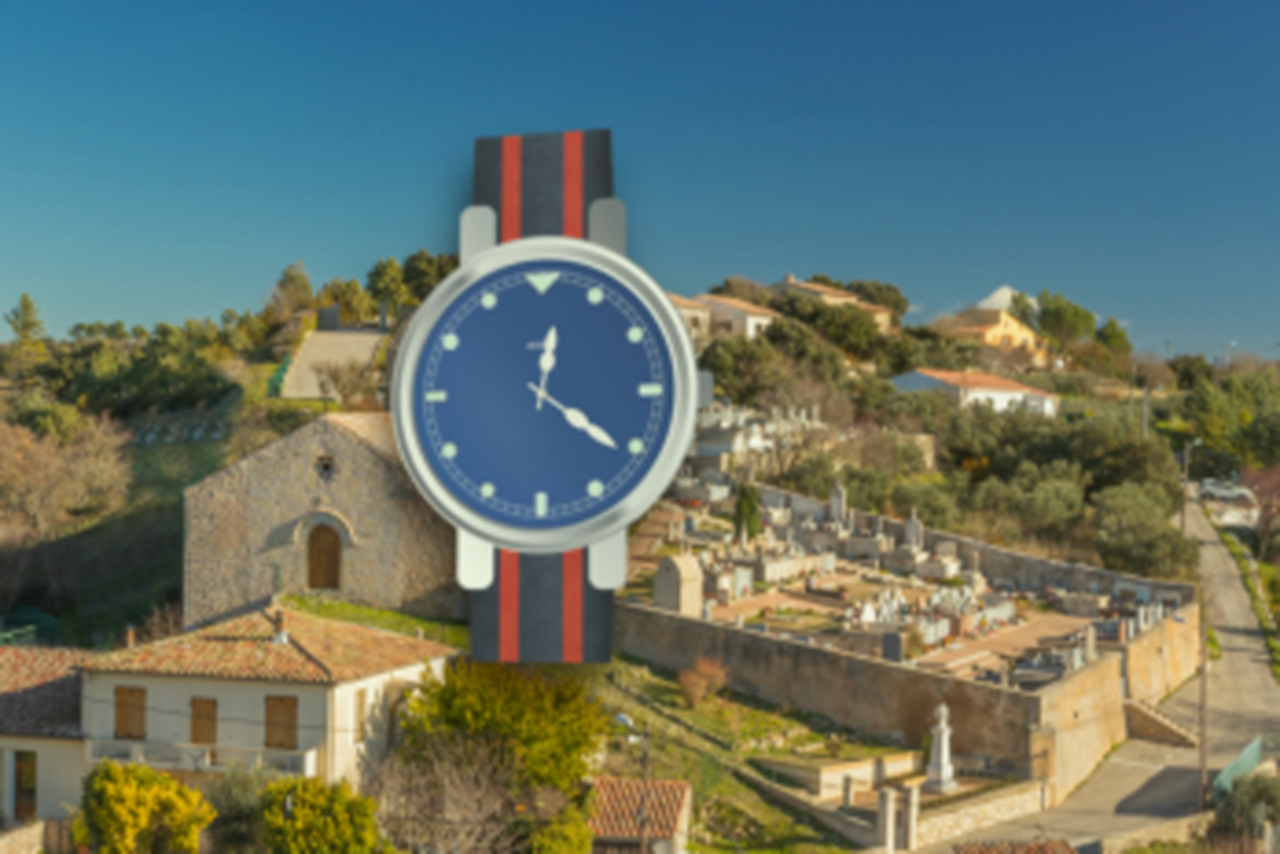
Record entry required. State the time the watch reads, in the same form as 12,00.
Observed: 12,21
